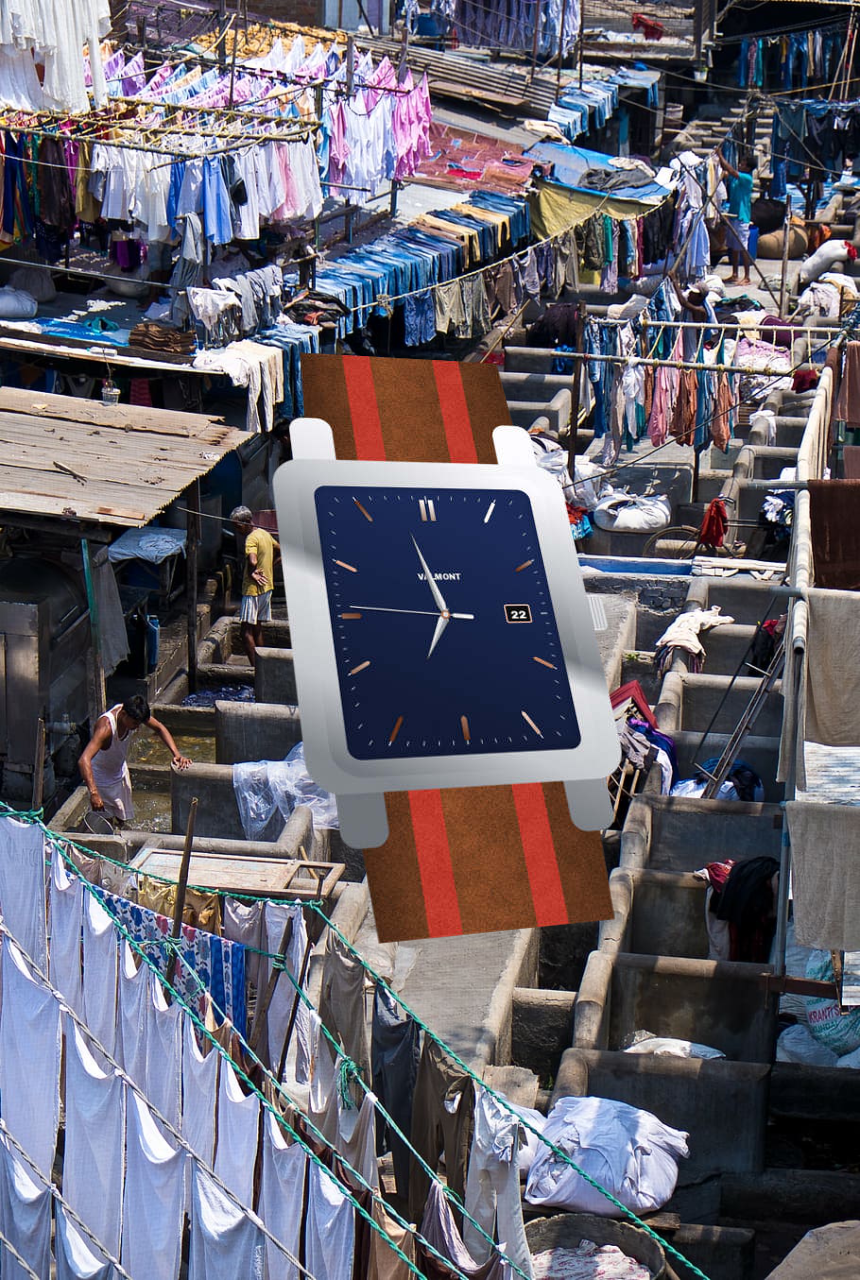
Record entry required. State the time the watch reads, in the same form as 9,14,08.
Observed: 6,57,46
